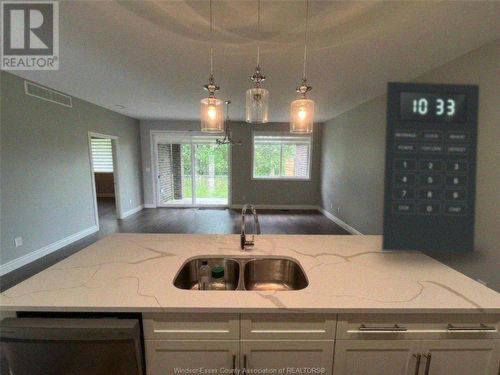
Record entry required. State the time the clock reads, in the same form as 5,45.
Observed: 10,33
